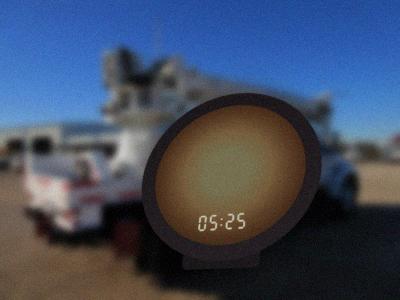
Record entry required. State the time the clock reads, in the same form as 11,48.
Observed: 5,25
